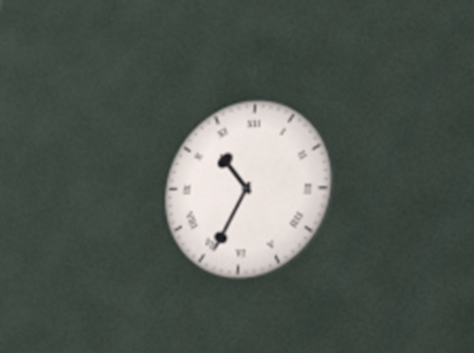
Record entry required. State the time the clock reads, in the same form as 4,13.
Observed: 10,34
